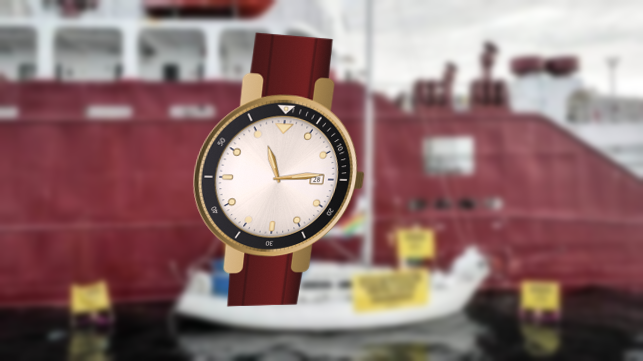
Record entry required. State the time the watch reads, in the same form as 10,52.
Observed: 11,14
